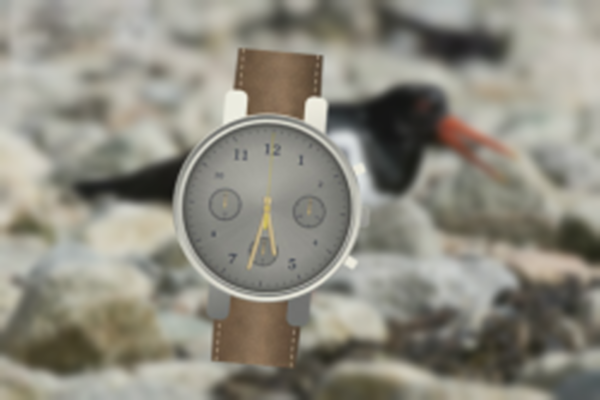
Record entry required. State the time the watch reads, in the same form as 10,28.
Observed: 5,32
